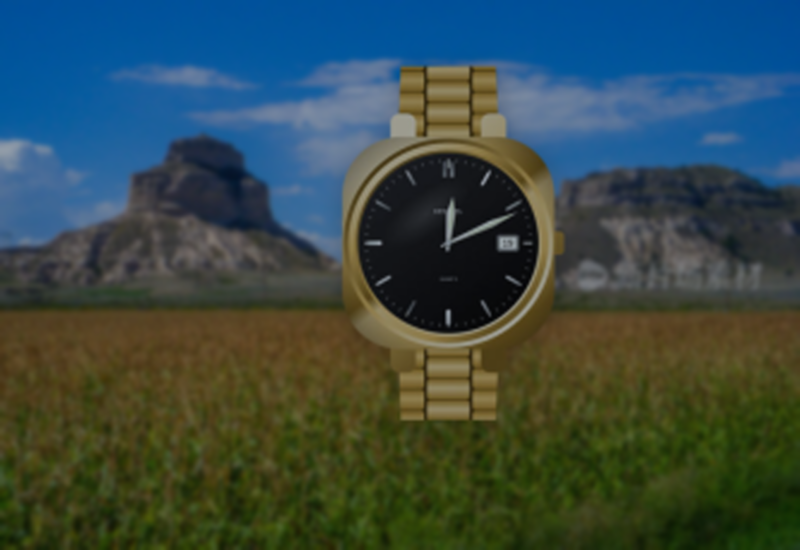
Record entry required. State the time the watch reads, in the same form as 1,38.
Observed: 12,11
